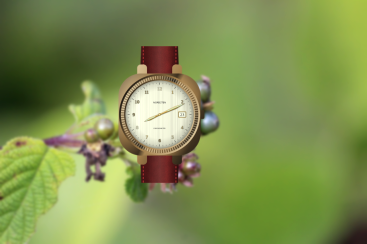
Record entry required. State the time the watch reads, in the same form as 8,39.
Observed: 8,11
